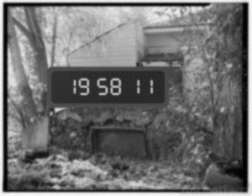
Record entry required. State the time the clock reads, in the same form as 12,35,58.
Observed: 19,58,11
